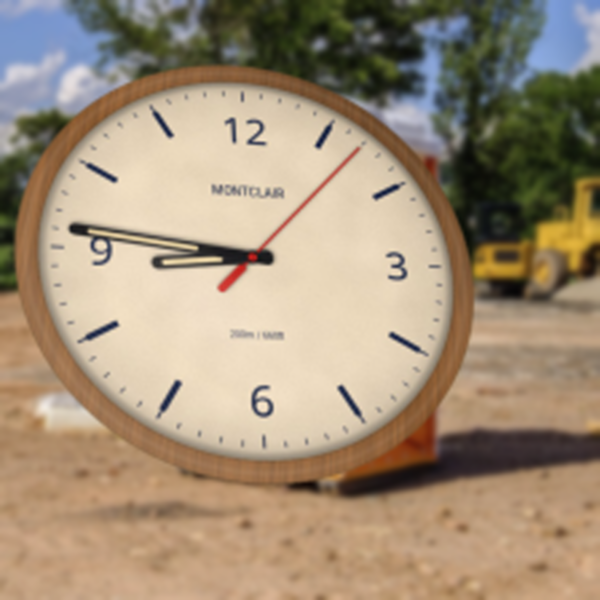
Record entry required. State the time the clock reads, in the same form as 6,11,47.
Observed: 8,46,07
